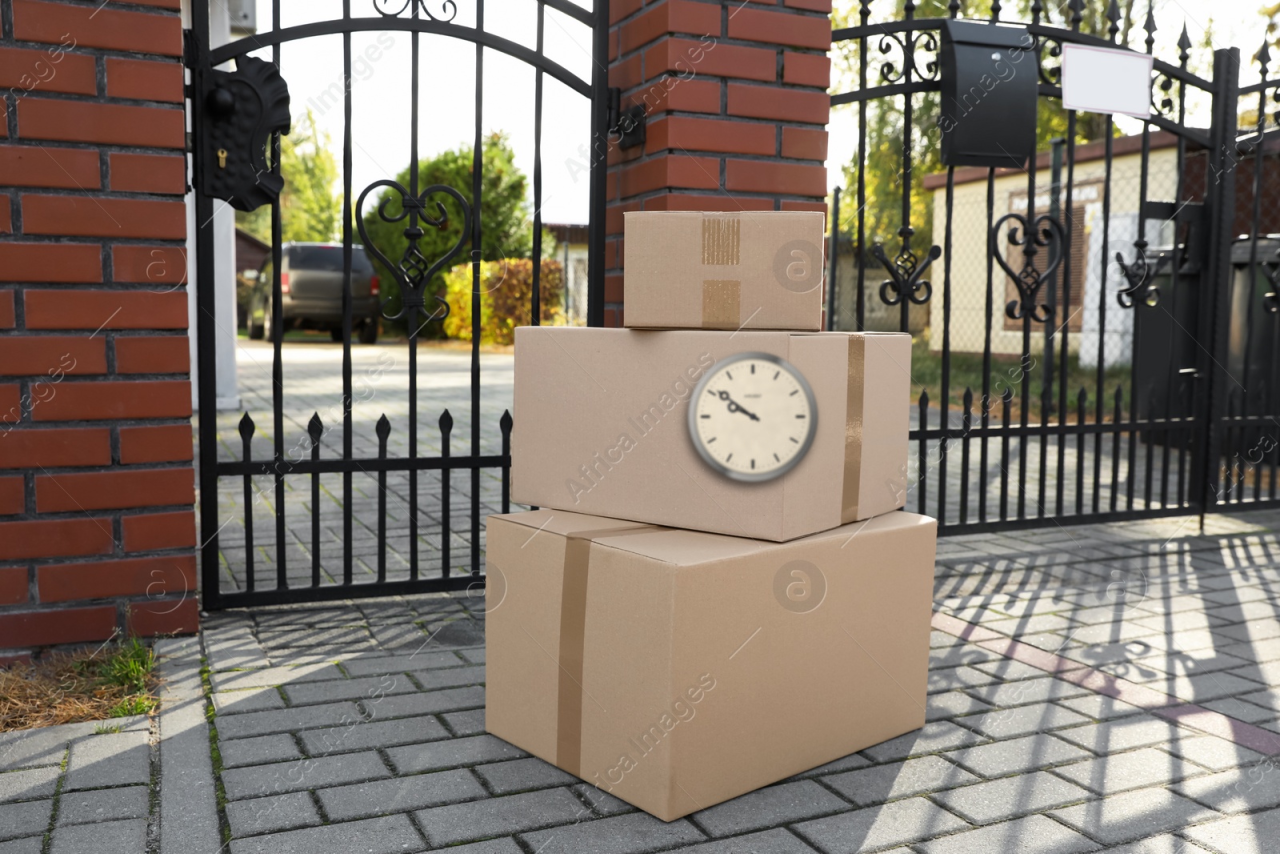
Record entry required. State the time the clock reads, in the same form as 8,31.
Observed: 9,51
